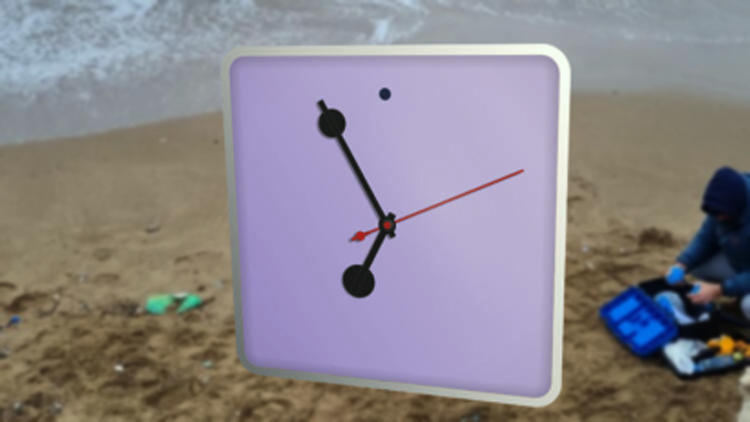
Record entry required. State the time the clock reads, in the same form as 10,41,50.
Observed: 6,55,11
